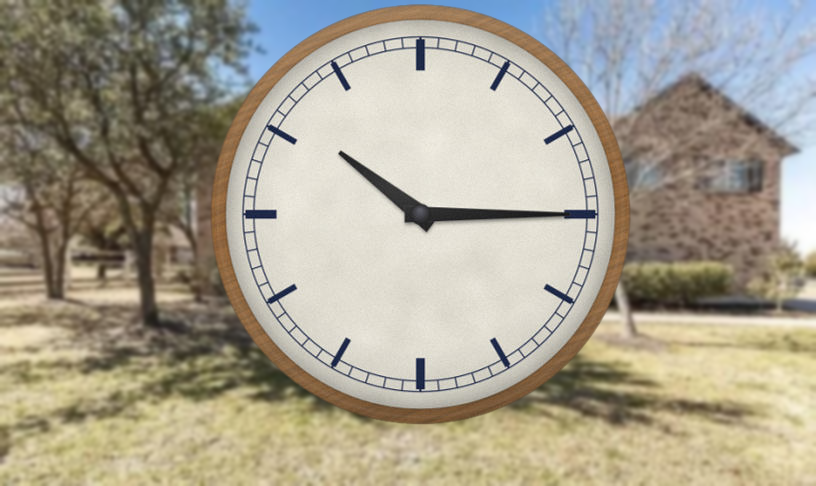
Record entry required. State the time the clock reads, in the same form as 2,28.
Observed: 10,15
